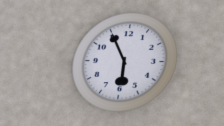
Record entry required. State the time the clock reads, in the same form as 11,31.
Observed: 5,55
